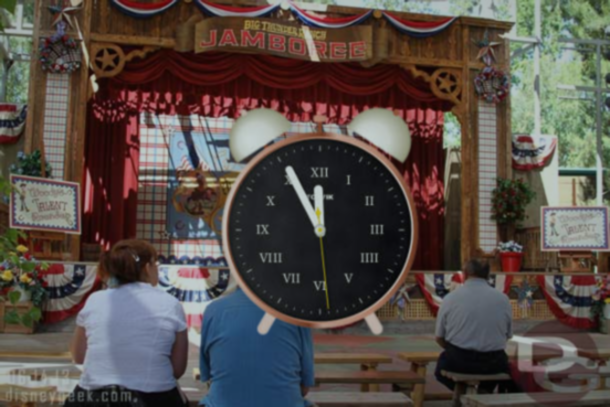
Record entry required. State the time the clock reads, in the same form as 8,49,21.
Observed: 11,55,29
